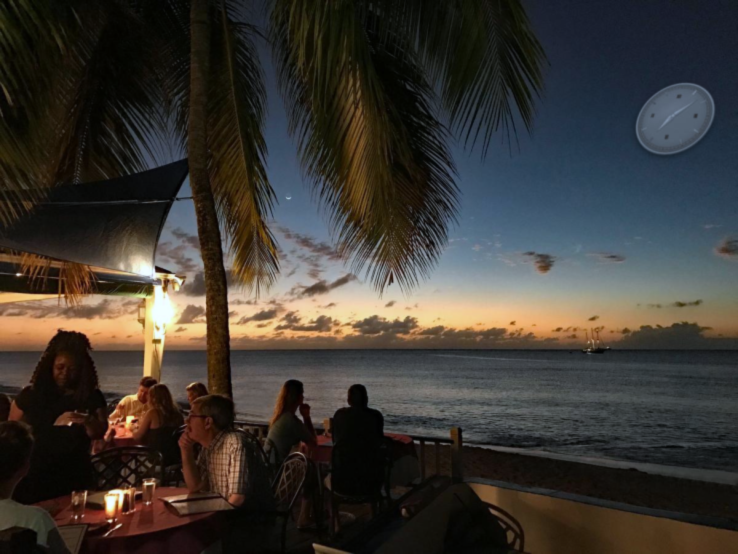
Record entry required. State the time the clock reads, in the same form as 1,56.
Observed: 7,08
